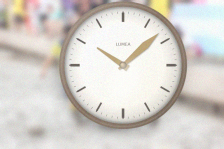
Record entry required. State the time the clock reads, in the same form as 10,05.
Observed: 10,08
